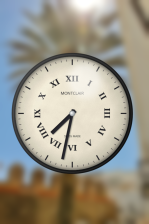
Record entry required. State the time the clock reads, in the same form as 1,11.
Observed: 7,32
